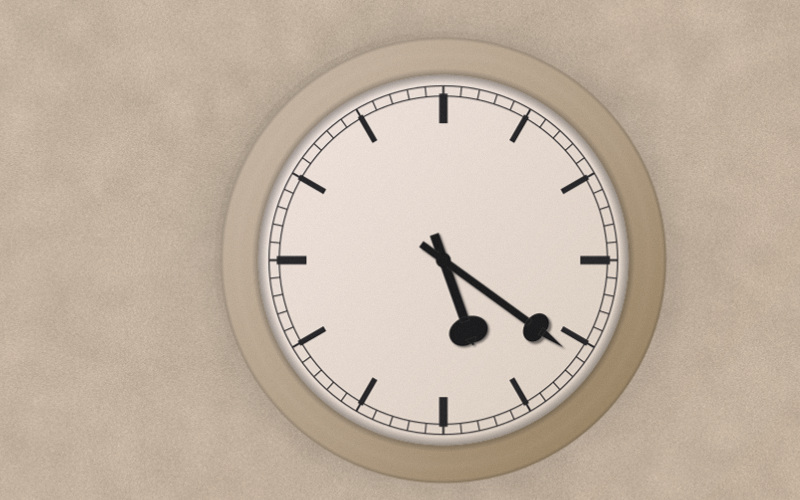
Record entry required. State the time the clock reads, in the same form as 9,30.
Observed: 5,21
